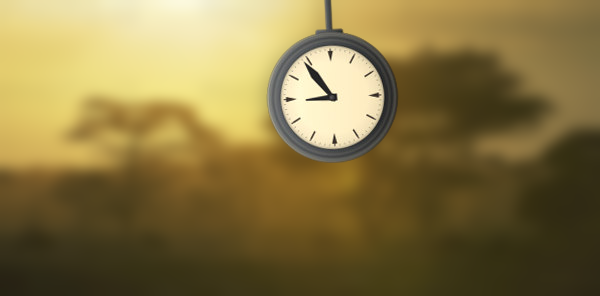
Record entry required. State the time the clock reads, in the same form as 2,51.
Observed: 8,54
